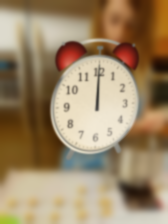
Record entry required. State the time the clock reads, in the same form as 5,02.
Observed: 12,00
